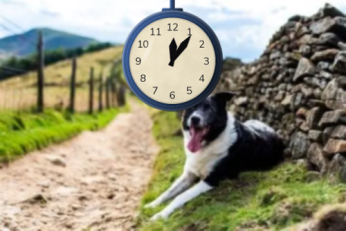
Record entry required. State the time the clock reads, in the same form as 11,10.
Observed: 12,06
